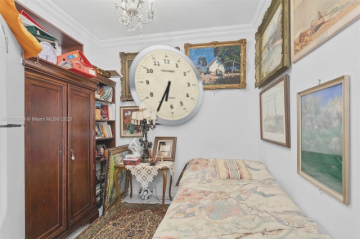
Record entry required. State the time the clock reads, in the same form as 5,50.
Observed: 6,35
